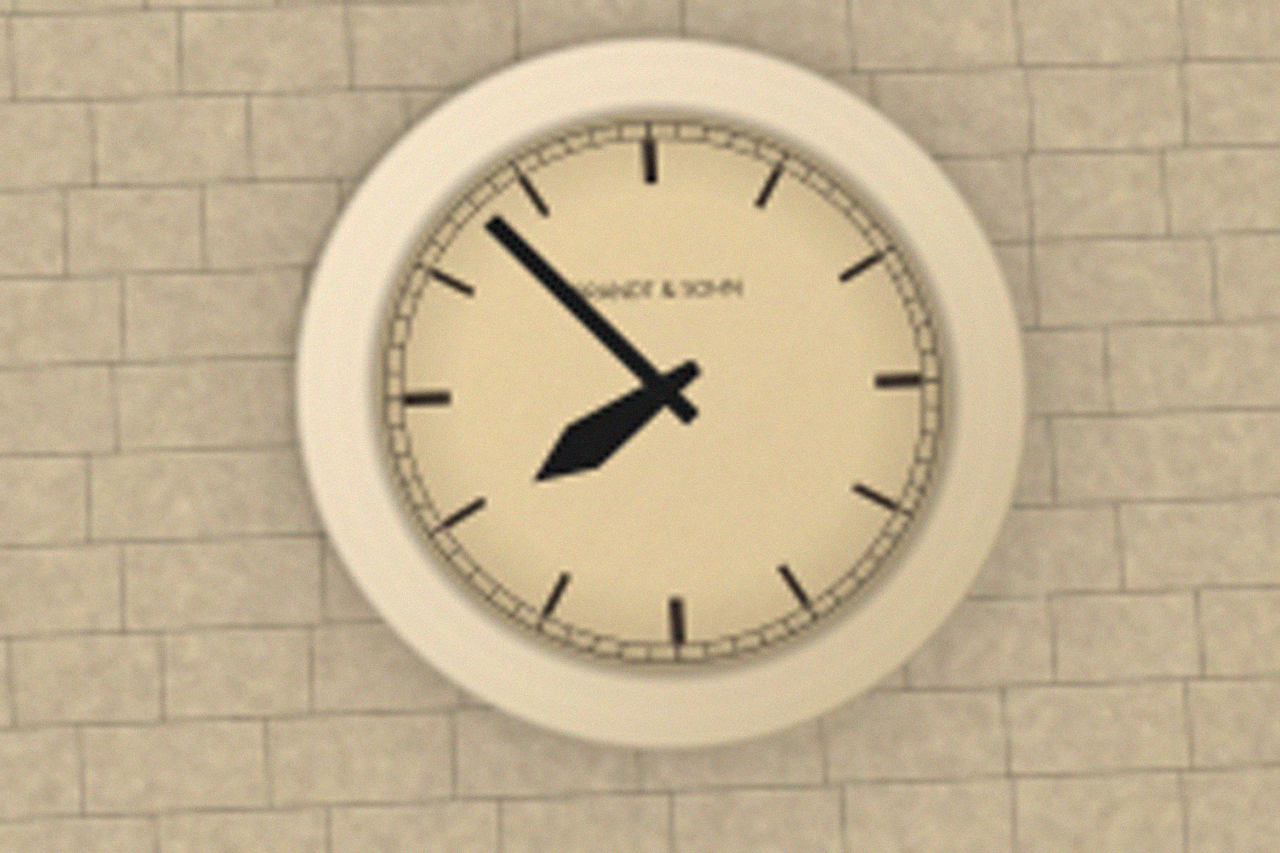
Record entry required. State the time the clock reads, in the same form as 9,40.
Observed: 7,53
